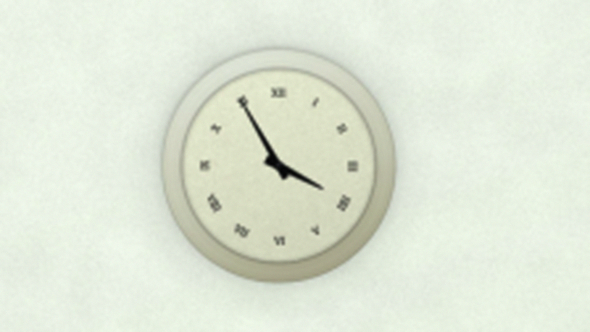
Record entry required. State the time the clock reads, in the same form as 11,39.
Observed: 3,55
